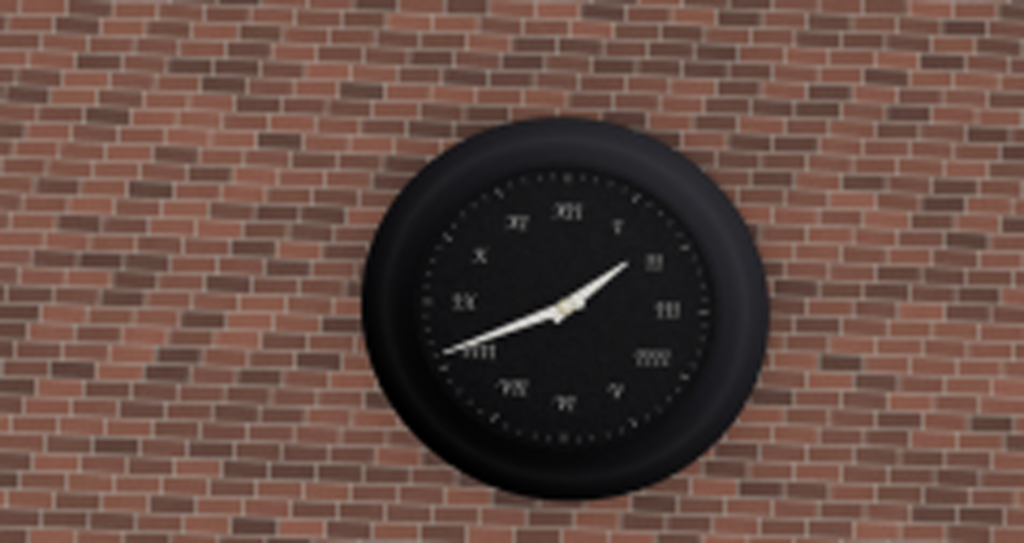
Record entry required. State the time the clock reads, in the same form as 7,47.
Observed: 1,41
